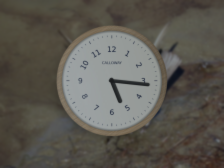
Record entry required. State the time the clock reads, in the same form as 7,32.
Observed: 5,16
